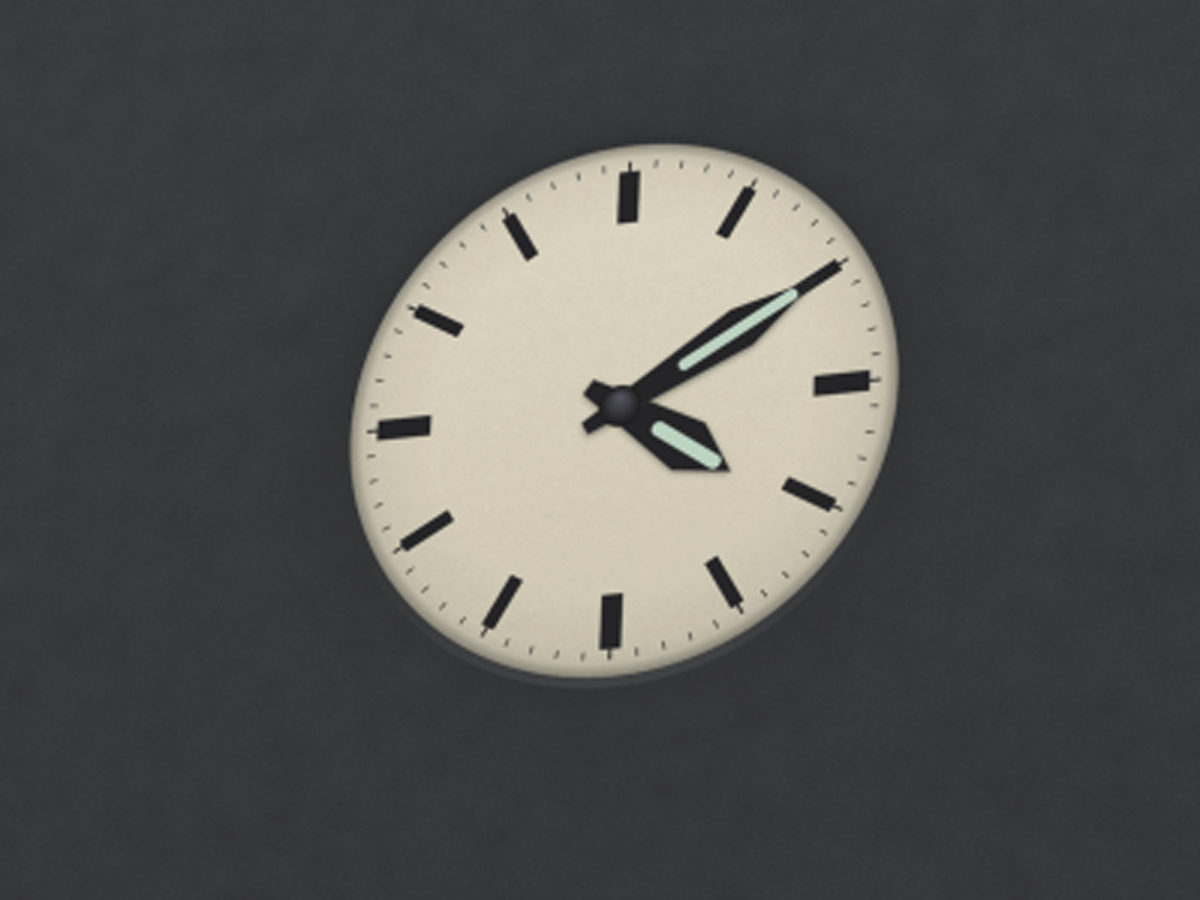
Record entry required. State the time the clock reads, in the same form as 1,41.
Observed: 4,10
